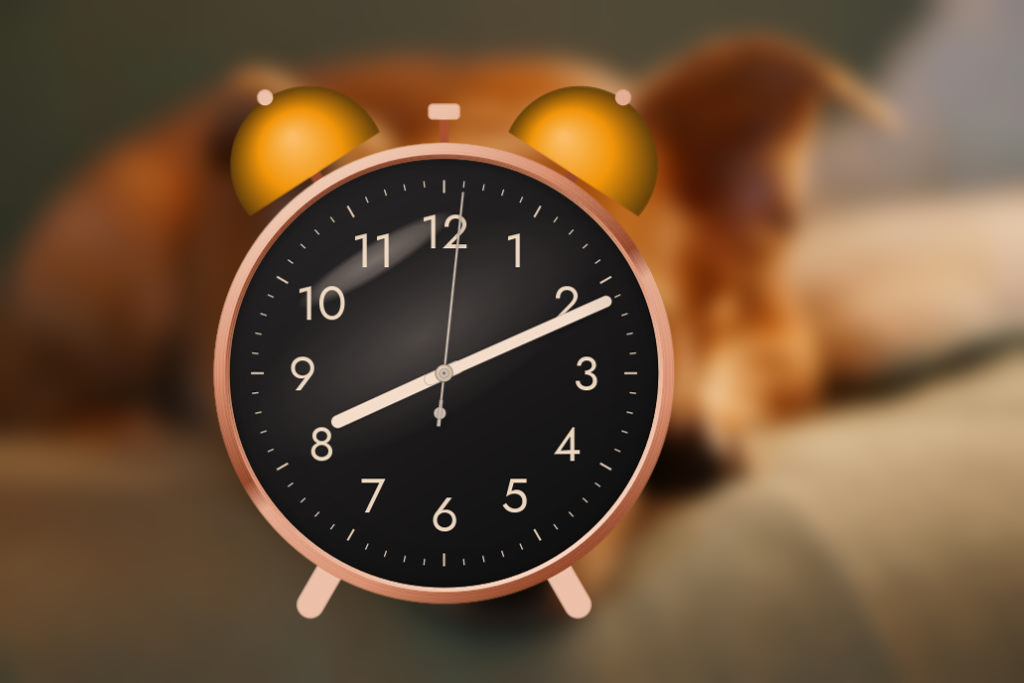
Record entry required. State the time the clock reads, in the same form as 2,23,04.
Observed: 8,11,01
